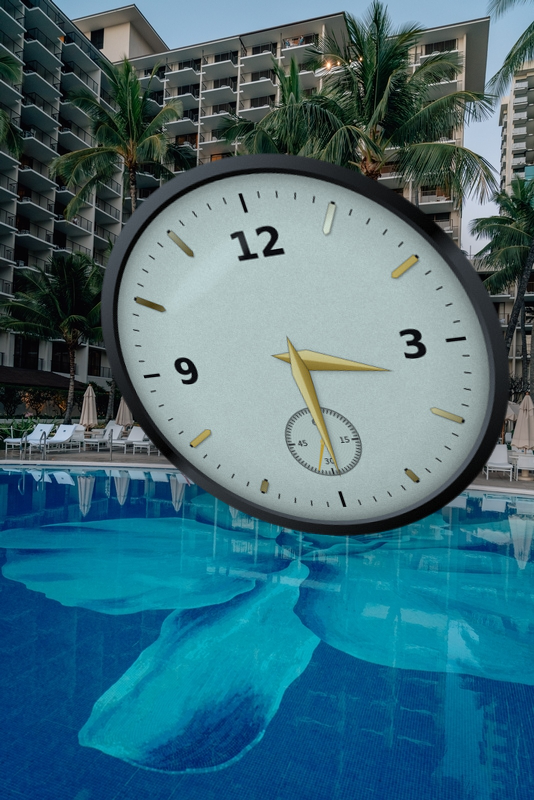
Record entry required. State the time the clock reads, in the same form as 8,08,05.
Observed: 3,29,34
